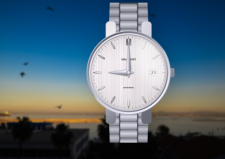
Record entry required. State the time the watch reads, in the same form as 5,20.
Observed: 9,00
